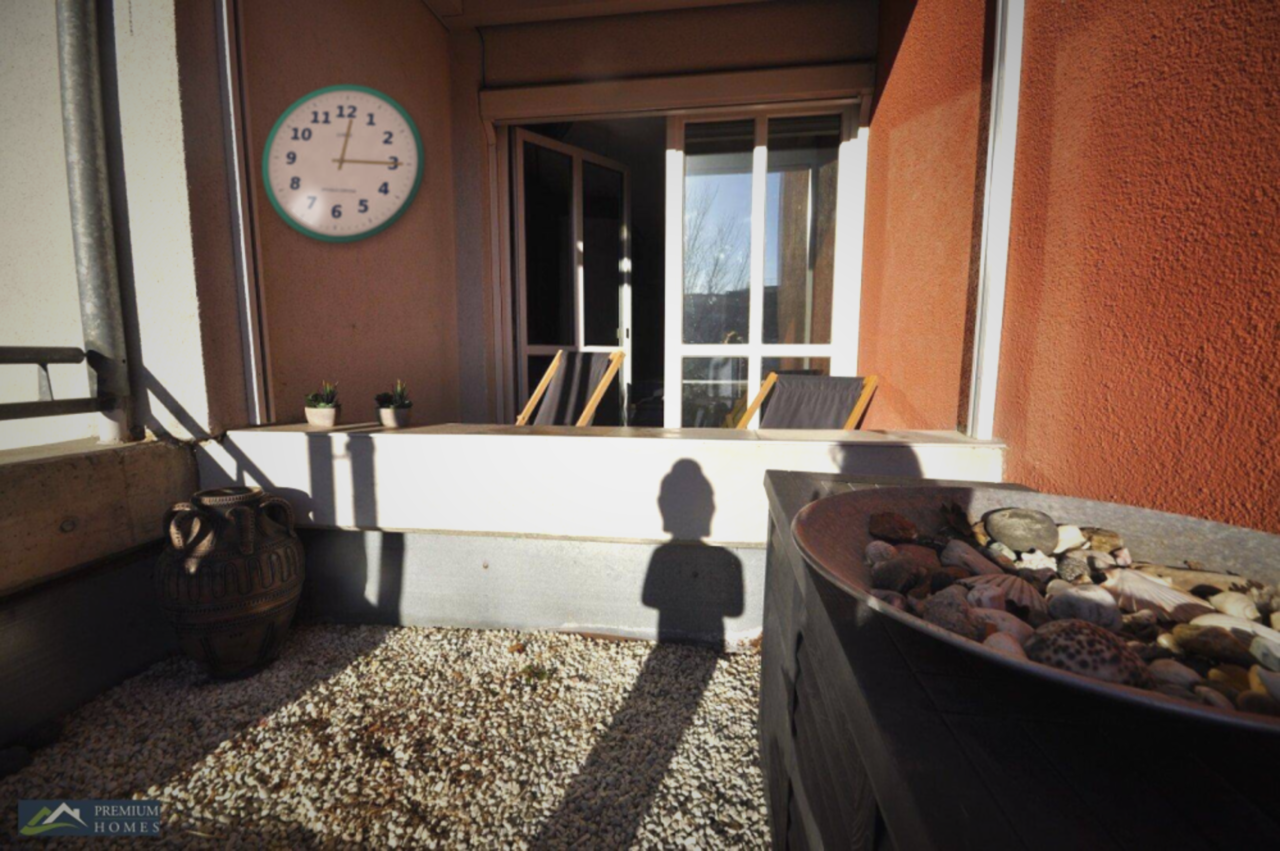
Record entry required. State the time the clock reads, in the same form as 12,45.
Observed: 12,15
